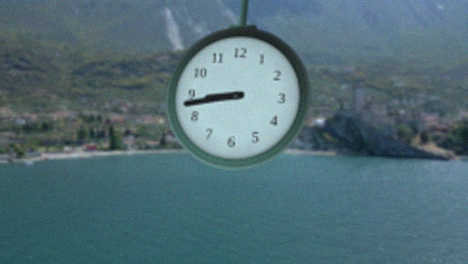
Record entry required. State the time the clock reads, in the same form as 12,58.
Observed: 8,43
